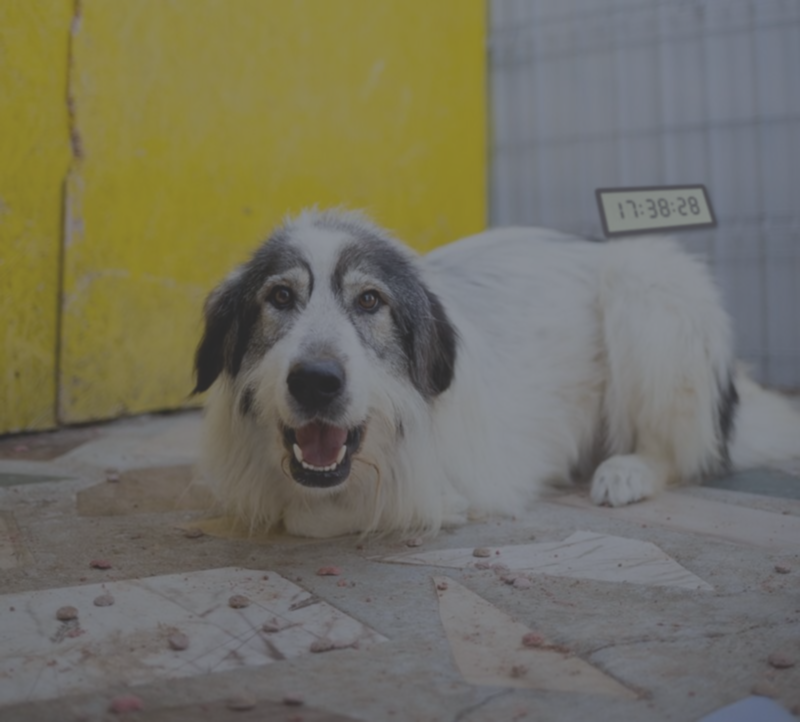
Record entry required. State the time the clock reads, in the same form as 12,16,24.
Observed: 17,38,28
